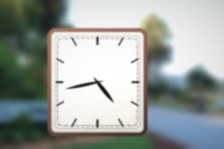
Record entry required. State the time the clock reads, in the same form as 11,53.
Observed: 4,43
